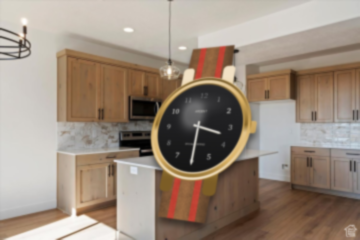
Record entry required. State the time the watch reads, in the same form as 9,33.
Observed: 3,30
